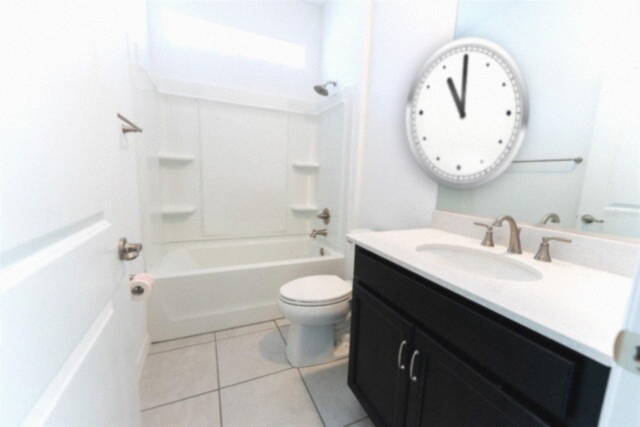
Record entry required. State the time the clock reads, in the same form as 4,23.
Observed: 11,00
